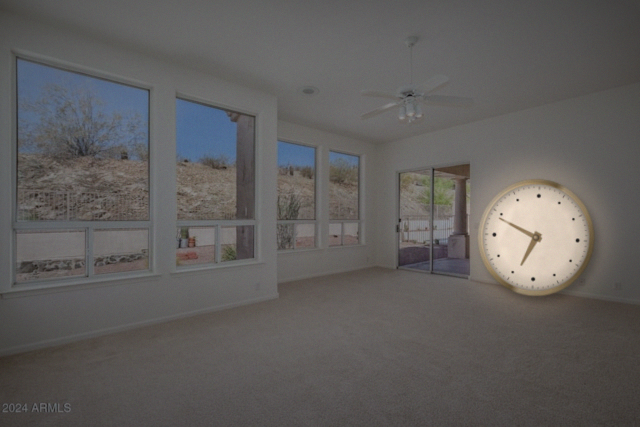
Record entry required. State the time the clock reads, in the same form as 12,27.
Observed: 6,49
